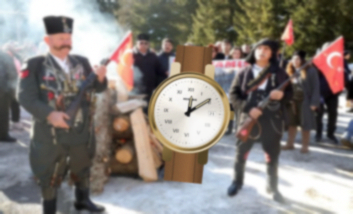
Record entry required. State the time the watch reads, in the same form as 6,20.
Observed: 12,09
